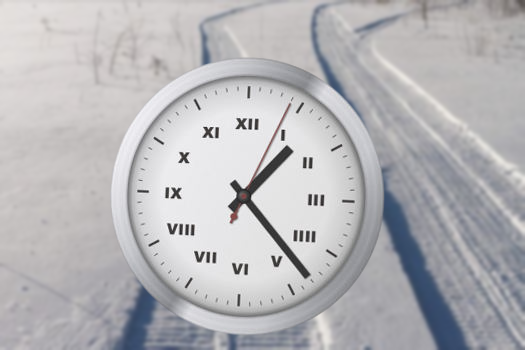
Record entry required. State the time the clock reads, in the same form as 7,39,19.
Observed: 1,23,04
